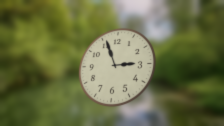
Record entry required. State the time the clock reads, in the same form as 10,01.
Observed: 2,56
